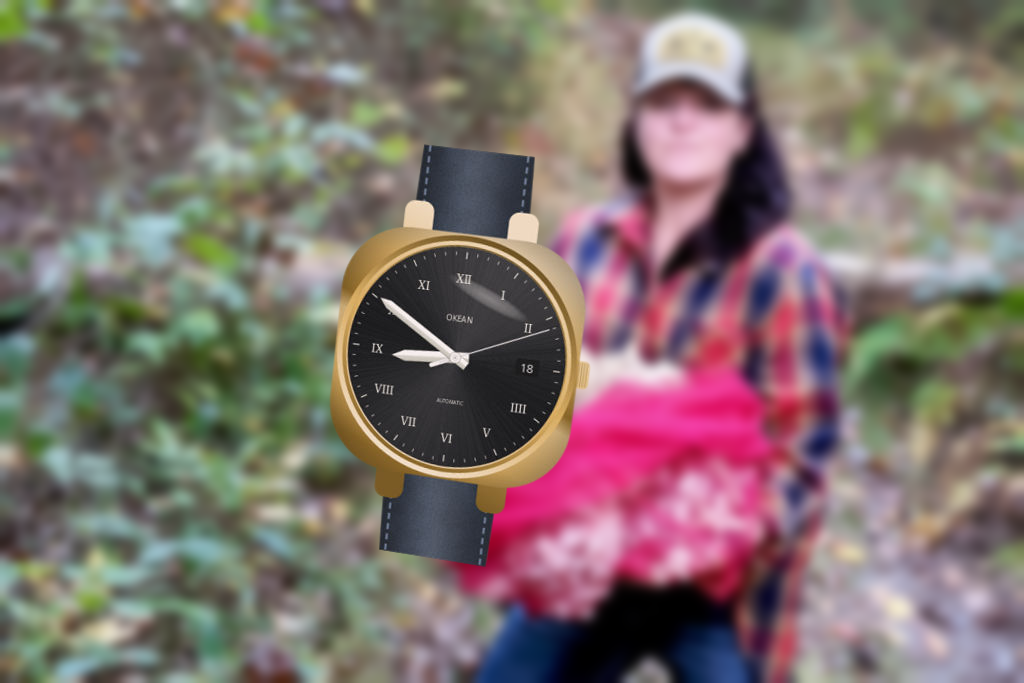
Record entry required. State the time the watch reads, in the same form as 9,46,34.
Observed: 8,50,11
